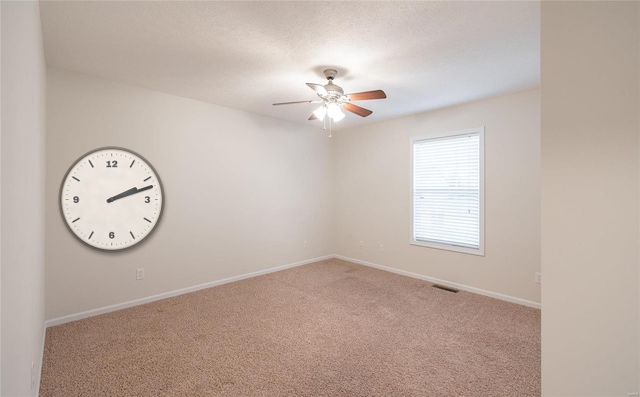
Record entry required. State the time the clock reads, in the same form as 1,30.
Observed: 2,12
